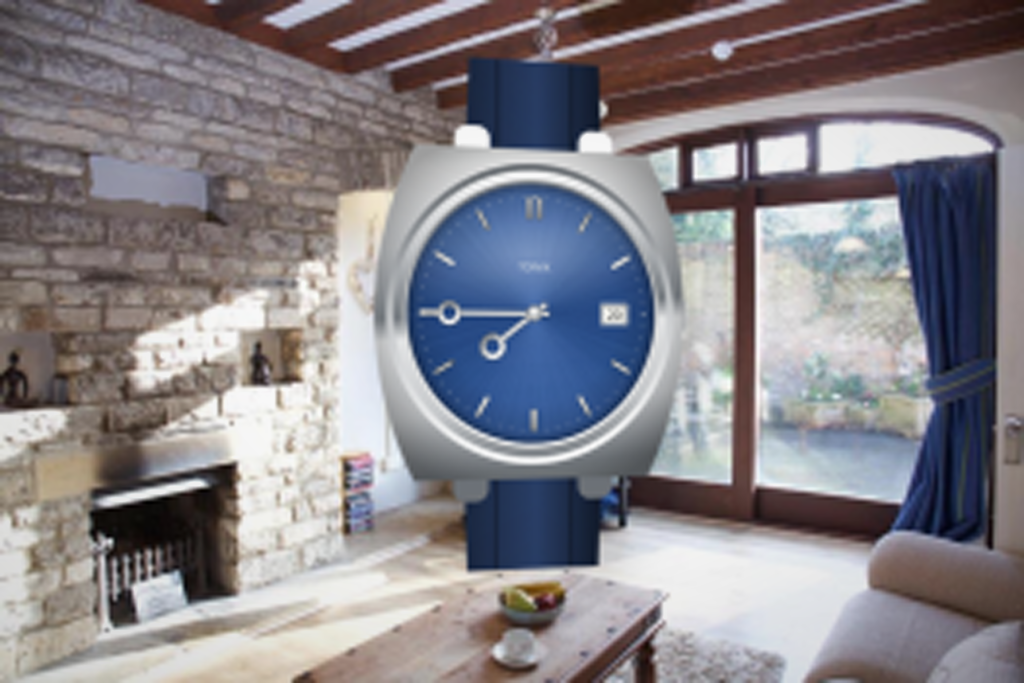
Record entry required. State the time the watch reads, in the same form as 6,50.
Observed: 7,45
